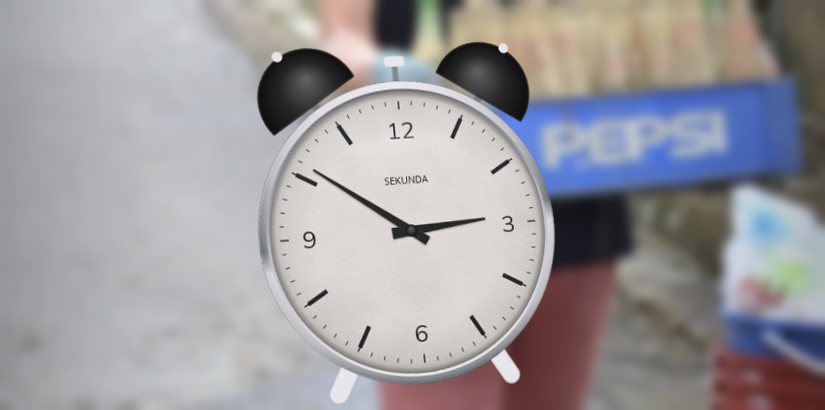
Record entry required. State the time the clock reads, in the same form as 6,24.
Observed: 2,51
